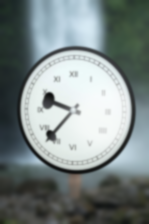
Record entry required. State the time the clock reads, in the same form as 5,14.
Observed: 9,37
